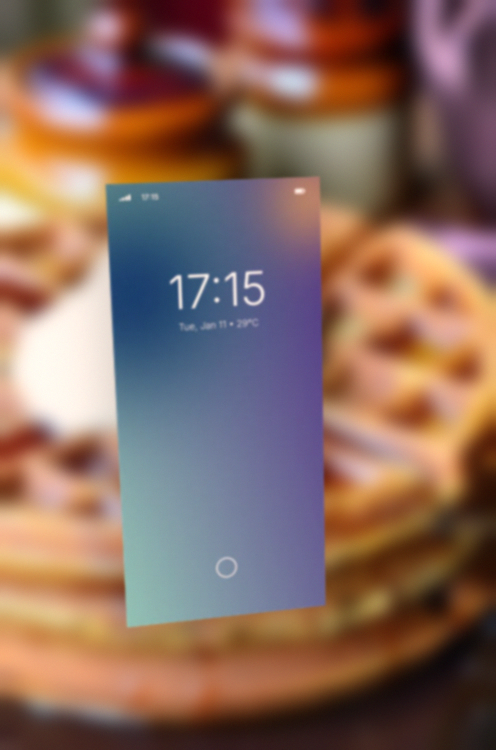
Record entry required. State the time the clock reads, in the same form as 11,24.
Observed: 17,15
